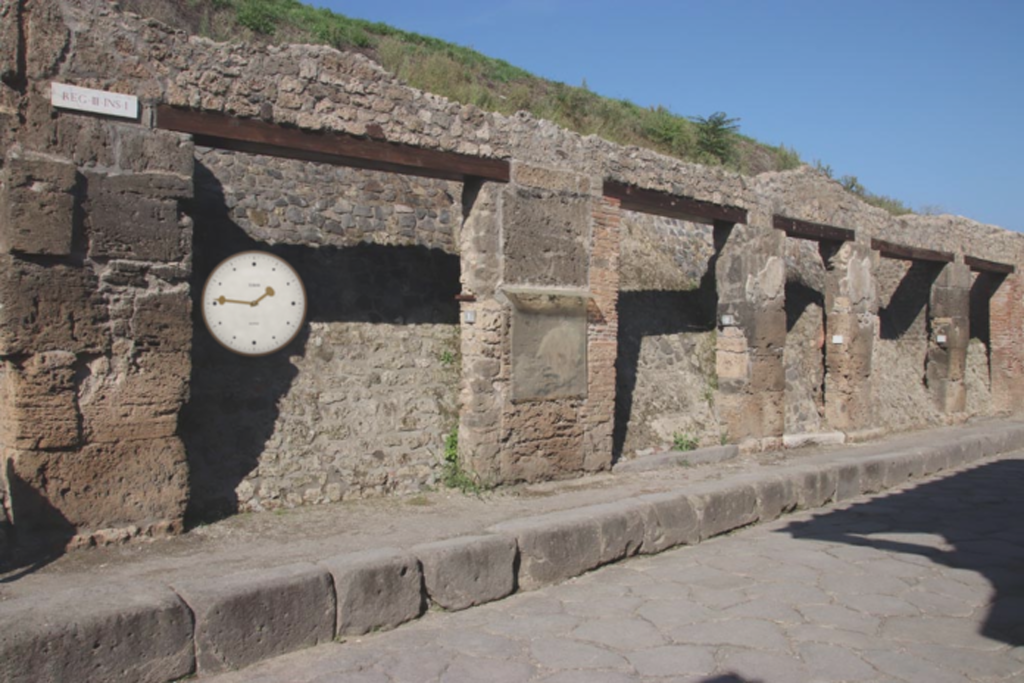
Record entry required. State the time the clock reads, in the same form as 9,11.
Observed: 1,46
